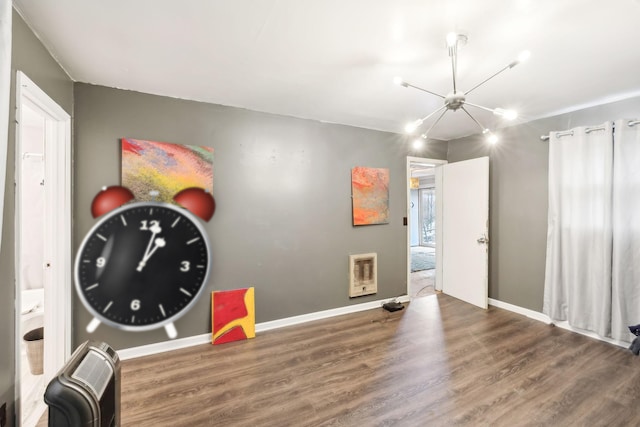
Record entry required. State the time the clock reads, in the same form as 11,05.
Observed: 1,02
